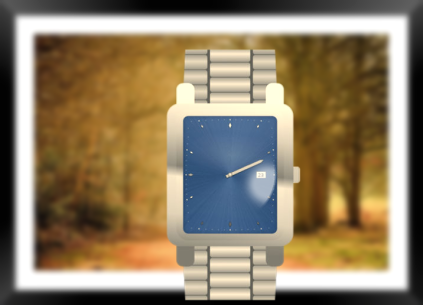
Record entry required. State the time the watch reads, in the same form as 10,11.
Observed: 2,11
